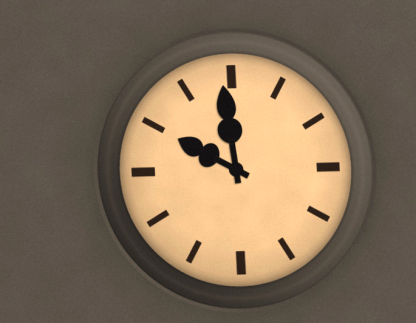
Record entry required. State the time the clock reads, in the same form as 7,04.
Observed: 9,59
